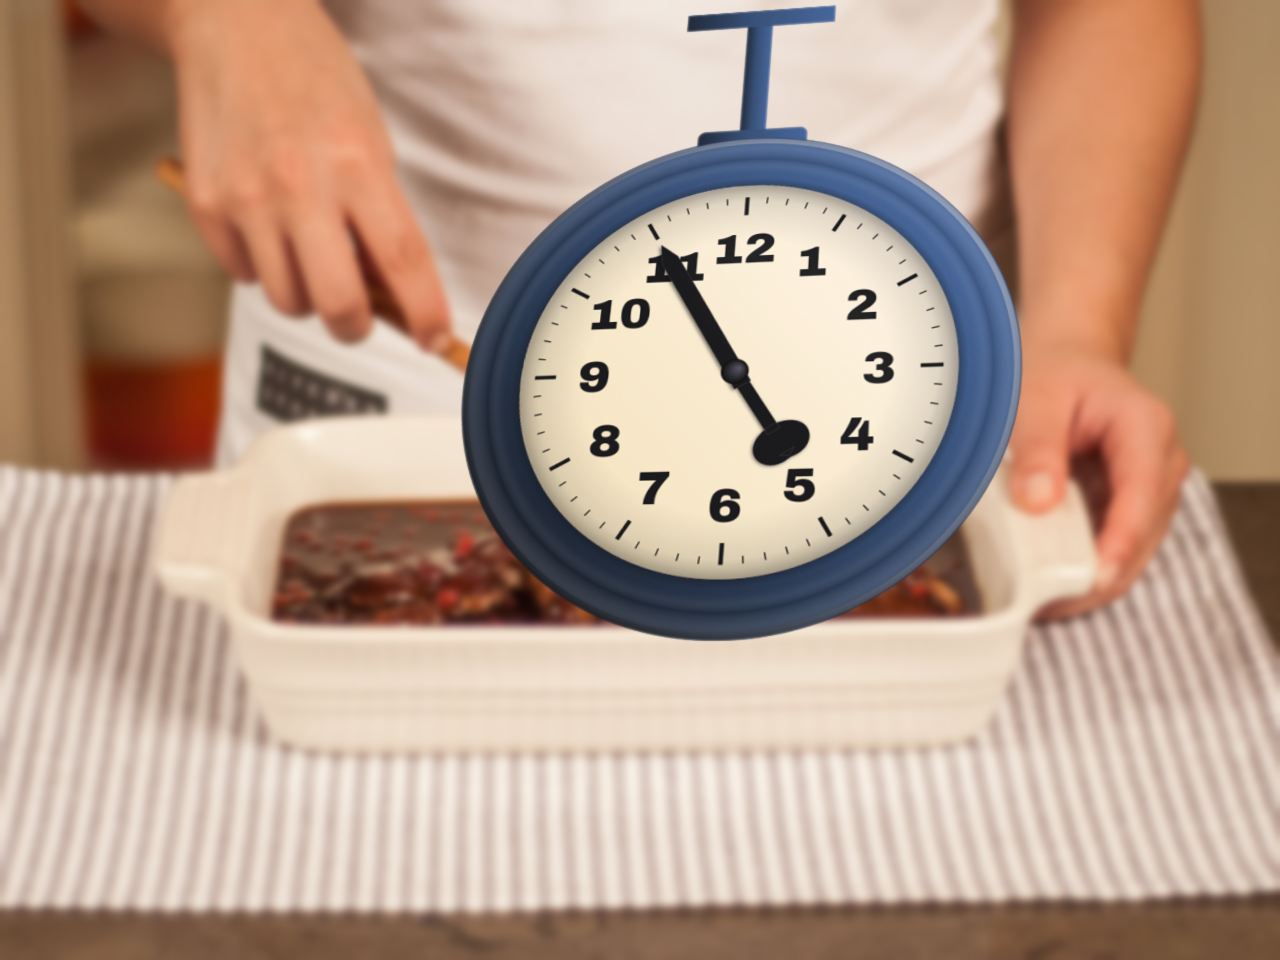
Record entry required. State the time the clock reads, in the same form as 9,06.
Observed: 4,55
